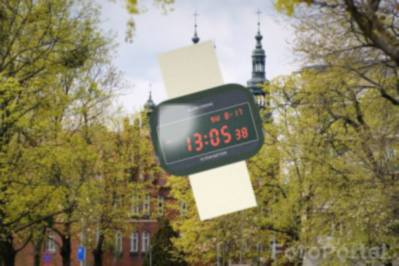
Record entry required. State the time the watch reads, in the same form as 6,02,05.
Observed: 13,05,38
